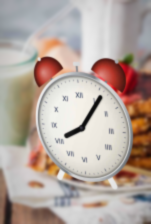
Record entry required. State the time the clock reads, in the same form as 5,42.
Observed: 8,06
